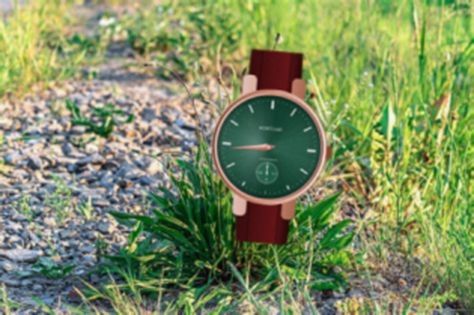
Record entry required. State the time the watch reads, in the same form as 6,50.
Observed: 8,44
